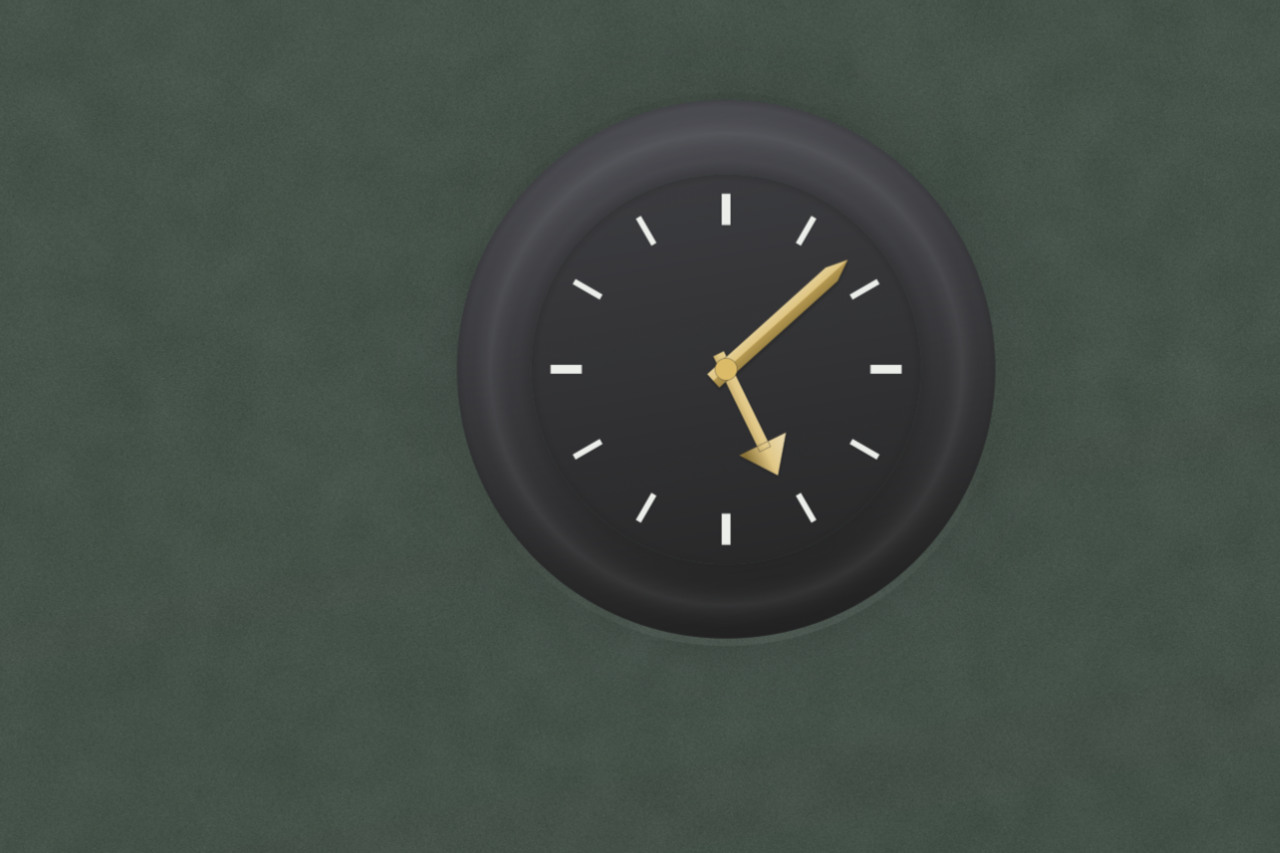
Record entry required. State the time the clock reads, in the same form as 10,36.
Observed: 5,08
